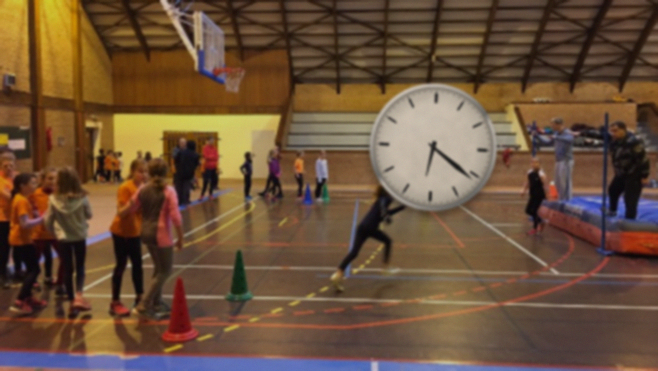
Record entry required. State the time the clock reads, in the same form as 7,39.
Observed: 6,21
